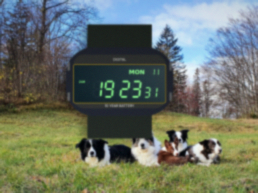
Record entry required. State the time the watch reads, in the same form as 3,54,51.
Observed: 19,23,31
